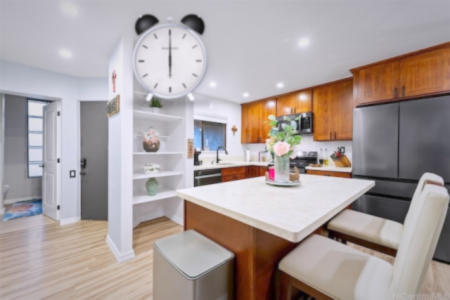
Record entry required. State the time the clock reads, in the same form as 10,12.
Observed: 6,00
